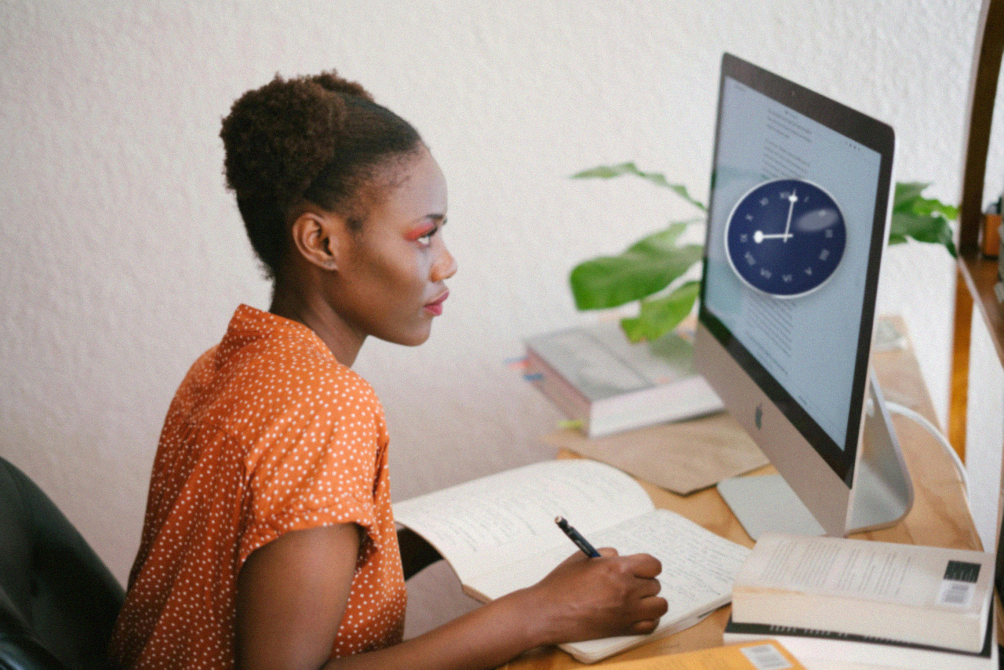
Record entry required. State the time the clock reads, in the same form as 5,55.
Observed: 9,02
